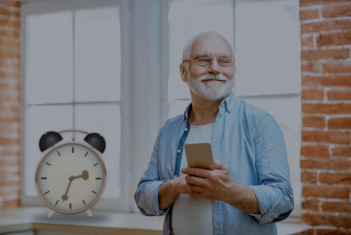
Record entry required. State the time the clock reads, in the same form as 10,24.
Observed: 2,33
